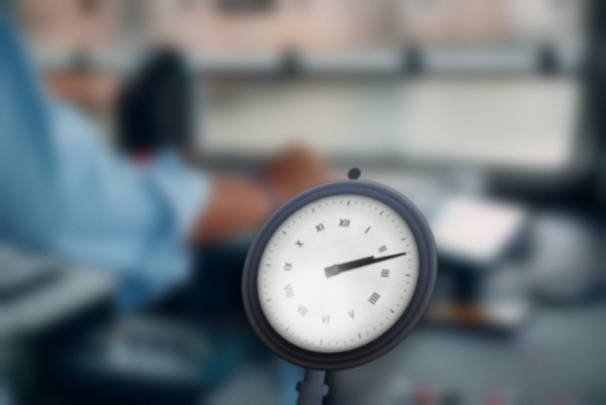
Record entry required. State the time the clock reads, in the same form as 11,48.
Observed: 2,12
